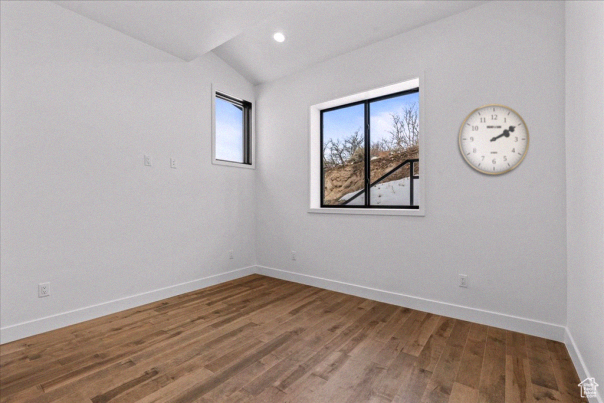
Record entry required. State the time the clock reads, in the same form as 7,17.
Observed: 2,10
